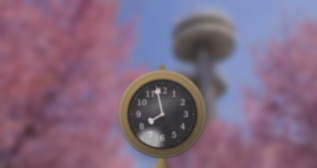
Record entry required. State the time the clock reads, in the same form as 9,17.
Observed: 7,58
